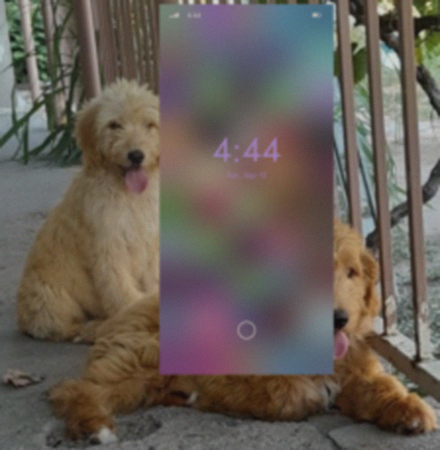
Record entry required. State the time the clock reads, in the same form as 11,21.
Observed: 4,44
